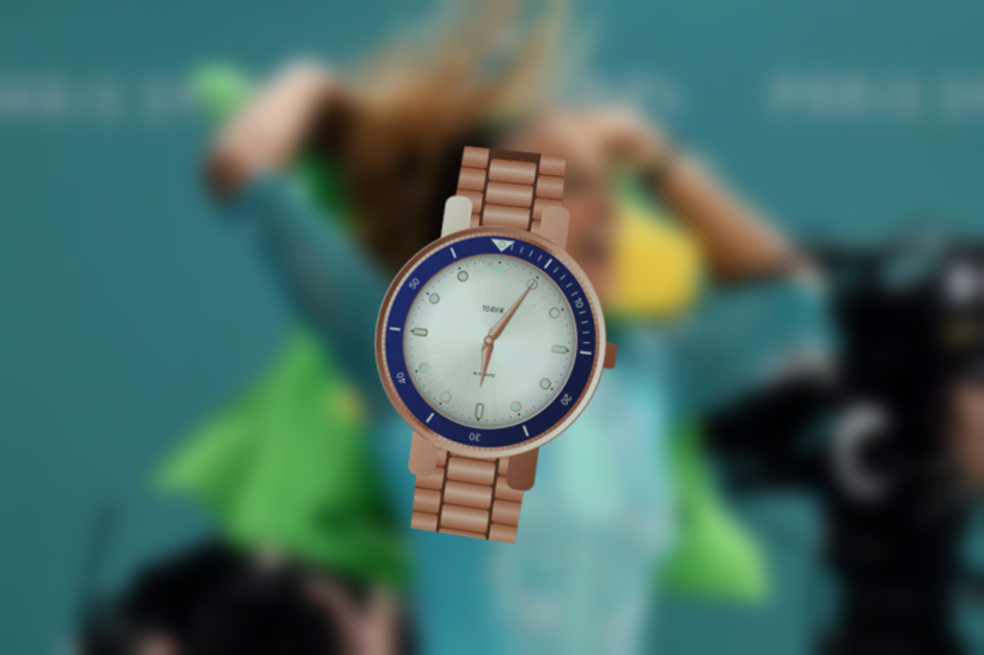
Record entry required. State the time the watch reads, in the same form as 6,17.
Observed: 6,05
